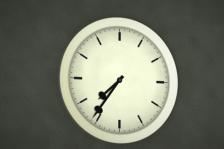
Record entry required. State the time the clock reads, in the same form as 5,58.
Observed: 7,36
